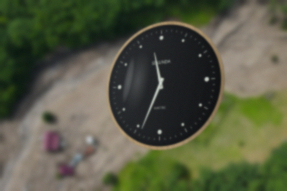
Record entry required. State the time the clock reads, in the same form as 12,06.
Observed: 11,34
